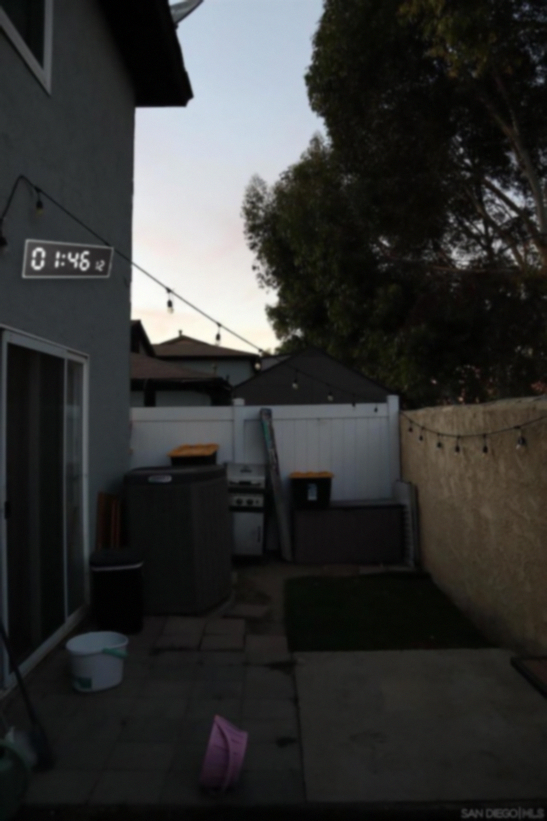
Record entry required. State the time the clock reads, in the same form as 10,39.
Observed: 1,46
